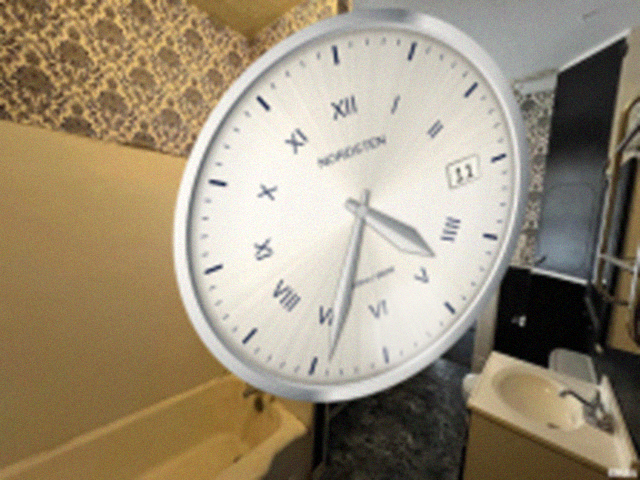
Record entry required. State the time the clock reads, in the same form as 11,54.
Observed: 4,34
